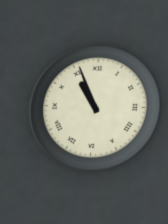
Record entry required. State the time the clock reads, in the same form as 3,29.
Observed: 10,56
